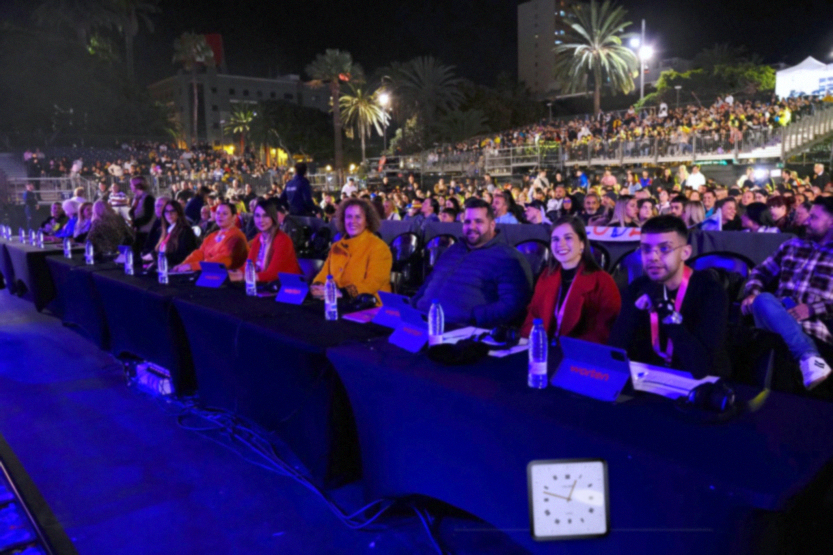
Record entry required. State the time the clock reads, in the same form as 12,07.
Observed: 12,48
